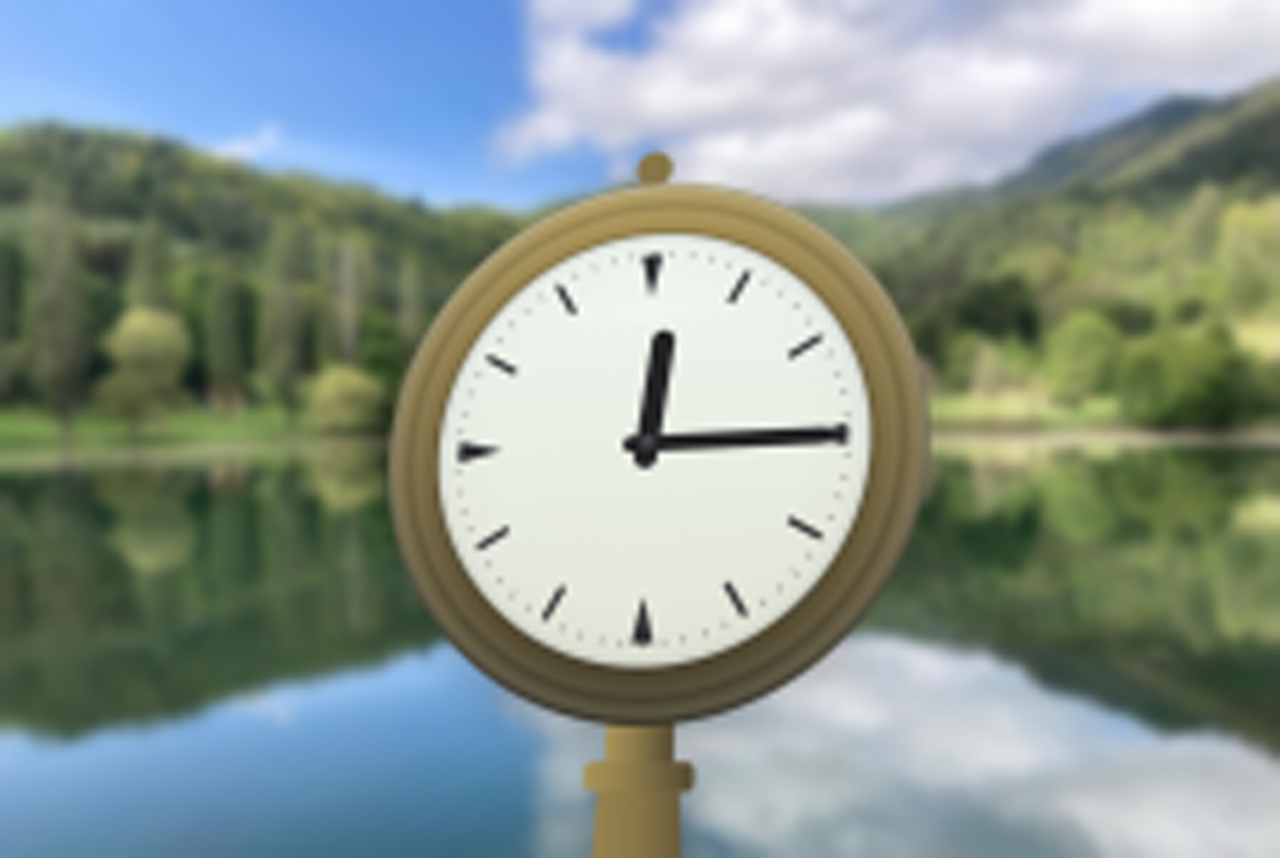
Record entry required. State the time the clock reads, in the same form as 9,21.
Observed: 12,15
